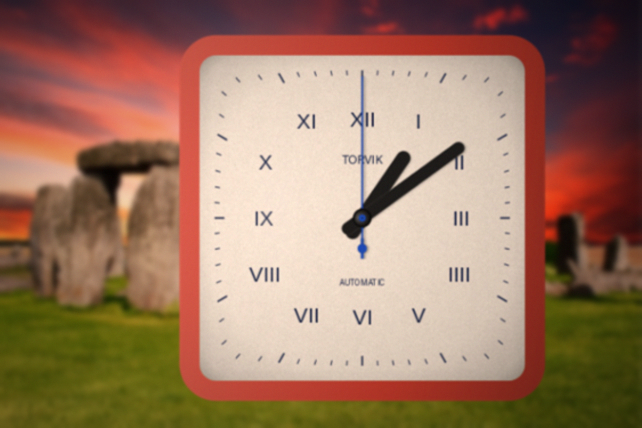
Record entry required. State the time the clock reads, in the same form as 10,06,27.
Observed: 1,09,00
